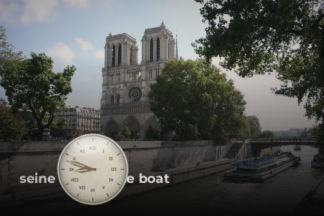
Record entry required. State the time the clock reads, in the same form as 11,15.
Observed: 8,48
